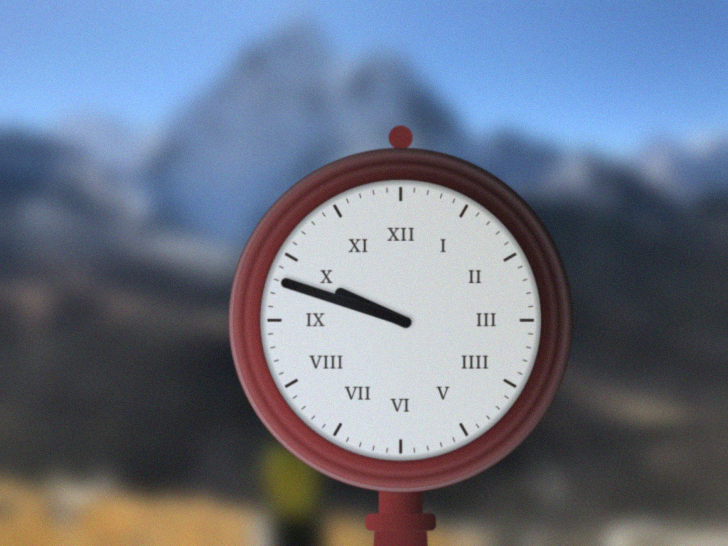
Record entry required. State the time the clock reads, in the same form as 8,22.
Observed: 9,48
